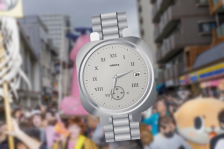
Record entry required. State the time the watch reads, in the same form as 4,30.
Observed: 2,33
